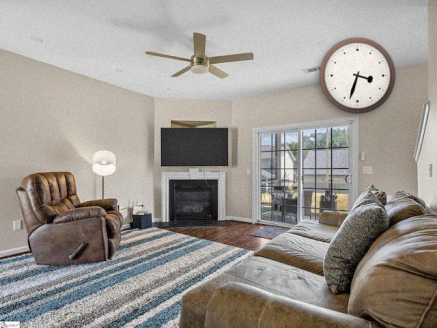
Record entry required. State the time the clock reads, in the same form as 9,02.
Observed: 3,33
